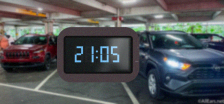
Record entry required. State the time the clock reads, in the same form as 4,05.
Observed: 21,05
